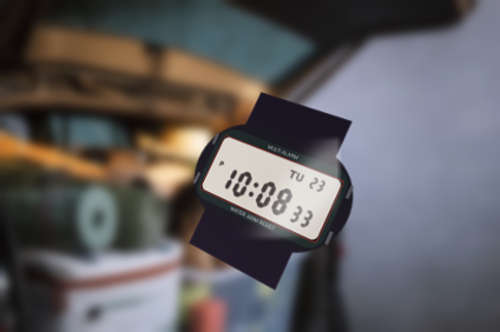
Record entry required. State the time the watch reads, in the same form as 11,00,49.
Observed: 10,08,33
